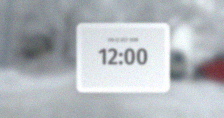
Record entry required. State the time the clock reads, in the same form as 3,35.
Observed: 12,00
